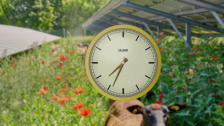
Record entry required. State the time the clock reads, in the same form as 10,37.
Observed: 7,34
